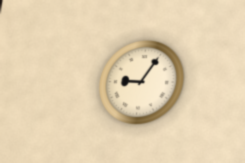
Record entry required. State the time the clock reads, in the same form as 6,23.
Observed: 9,05
